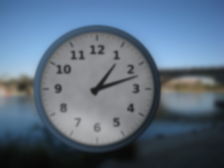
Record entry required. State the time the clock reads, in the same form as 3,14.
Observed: 1,12
